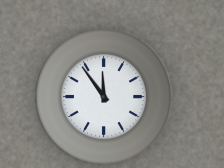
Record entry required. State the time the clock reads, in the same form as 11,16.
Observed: 11,54
